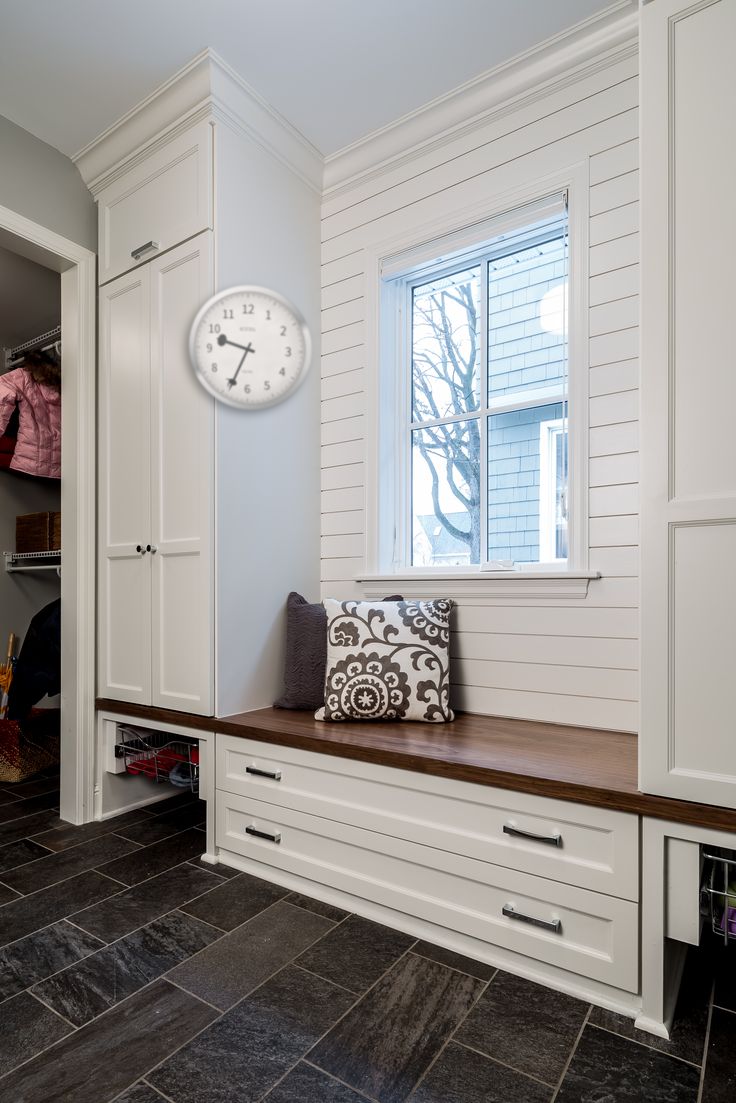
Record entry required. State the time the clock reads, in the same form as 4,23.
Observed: 9,34
